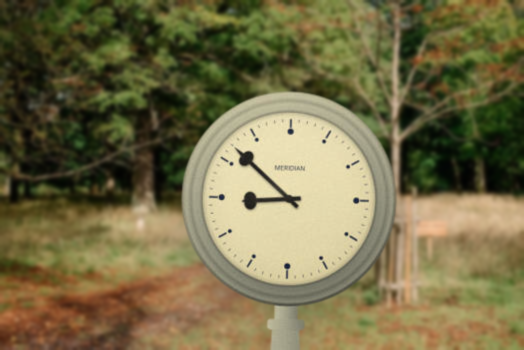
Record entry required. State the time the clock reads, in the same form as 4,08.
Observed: 8,52
